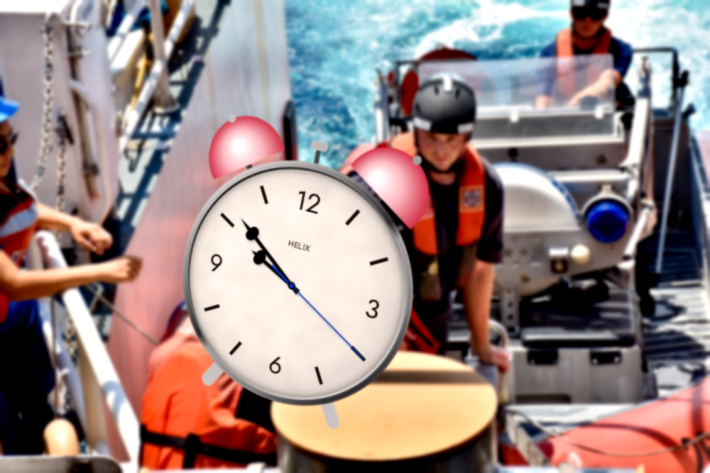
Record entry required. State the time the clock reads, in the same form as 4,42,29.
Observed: 9,51,20
